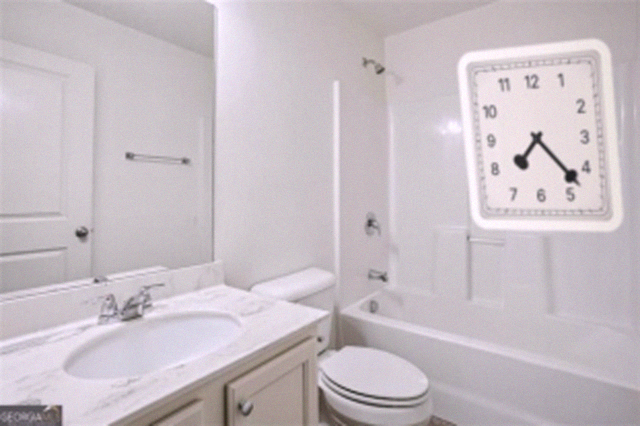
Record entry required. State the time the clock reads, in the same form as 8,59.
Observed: 7,23
